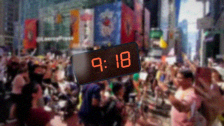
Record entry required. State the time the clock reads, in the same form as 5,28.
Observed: 9,18
